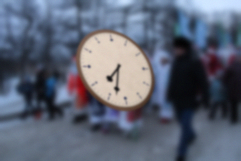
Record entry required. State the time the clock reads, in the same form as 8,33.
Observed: 7,33
